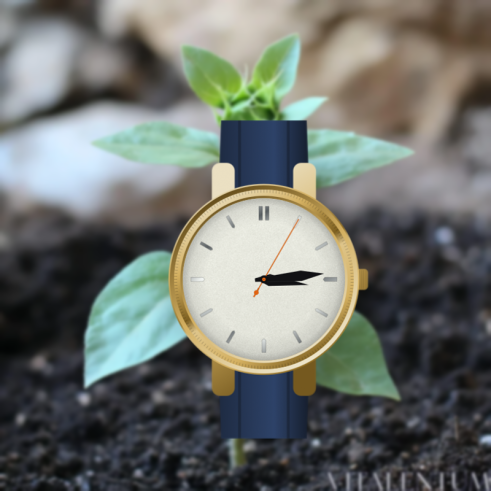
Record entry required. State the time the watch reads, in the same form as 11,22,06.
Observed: 3,14,05
